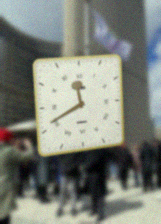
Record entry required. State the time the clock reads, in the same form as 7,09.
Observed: 11,41
